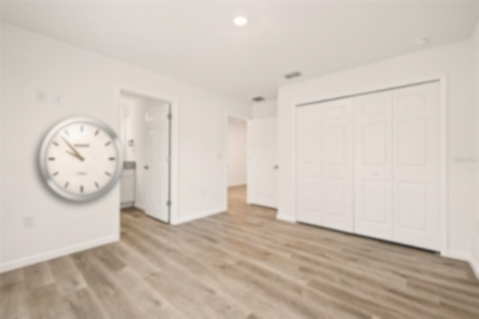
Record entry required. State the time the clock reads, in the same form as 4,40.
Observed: 9,53
